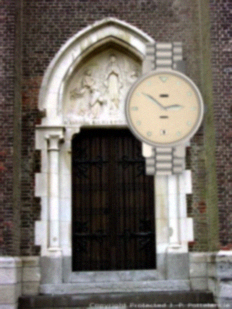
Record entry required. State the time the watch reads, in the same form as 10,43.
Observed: 2,51
